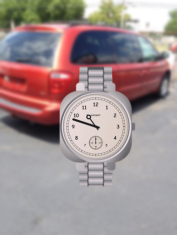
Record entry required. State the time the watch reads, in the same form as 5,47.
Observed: 10,48
